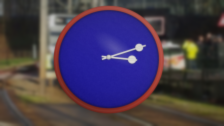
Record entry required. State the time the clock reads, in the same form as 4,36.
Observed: 3,12
